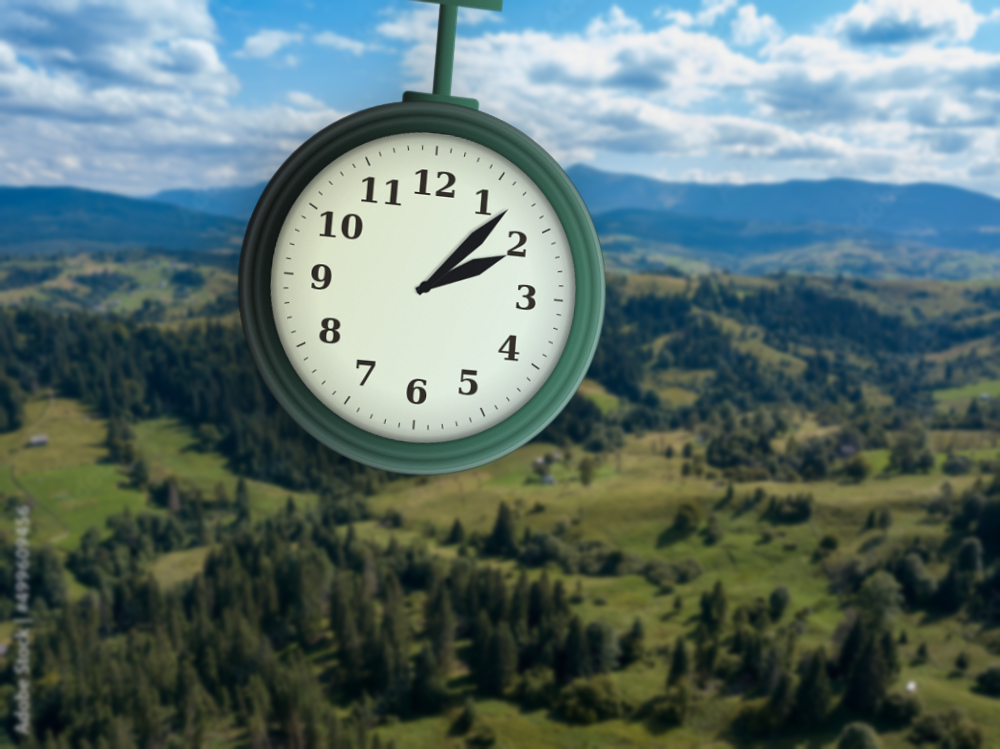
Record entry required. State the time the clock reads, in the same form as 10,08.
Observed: 2,07
